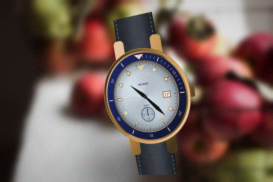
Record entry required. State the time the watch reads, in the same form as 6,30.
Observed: 10,23
